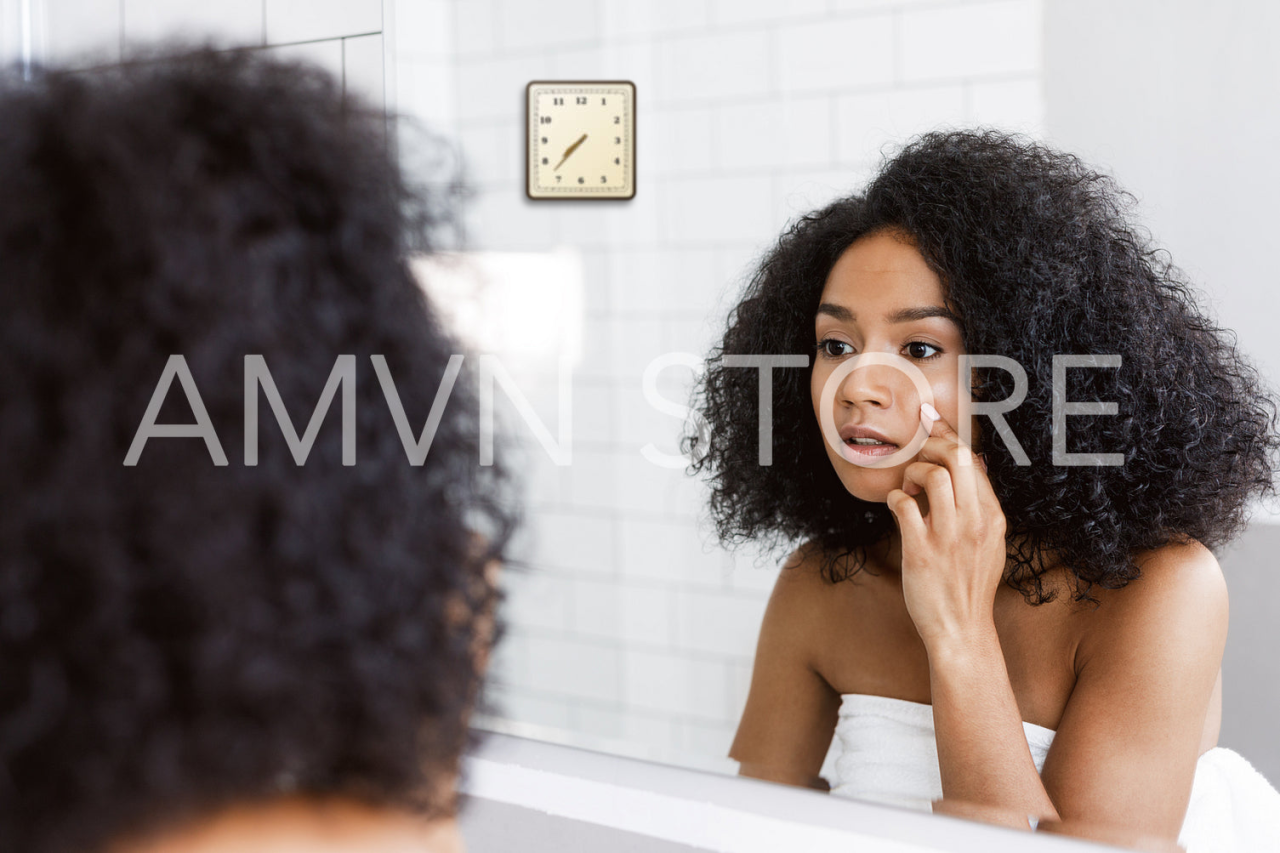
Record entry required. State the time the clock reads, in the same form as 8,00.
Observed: 7,37
